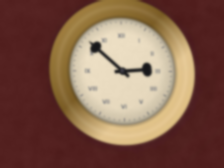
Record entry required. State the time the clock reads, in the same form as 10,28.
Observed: 2,52
